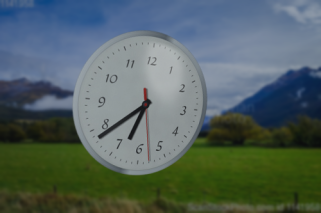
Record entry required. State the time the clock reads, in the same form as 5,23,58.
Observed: 6,38,28
